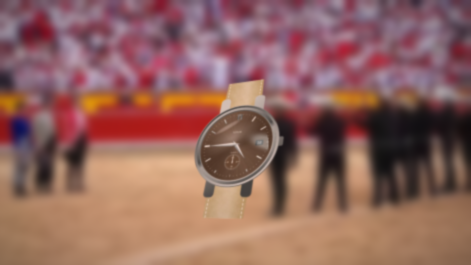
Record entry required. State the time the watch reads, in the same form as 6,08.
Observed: 4,45
